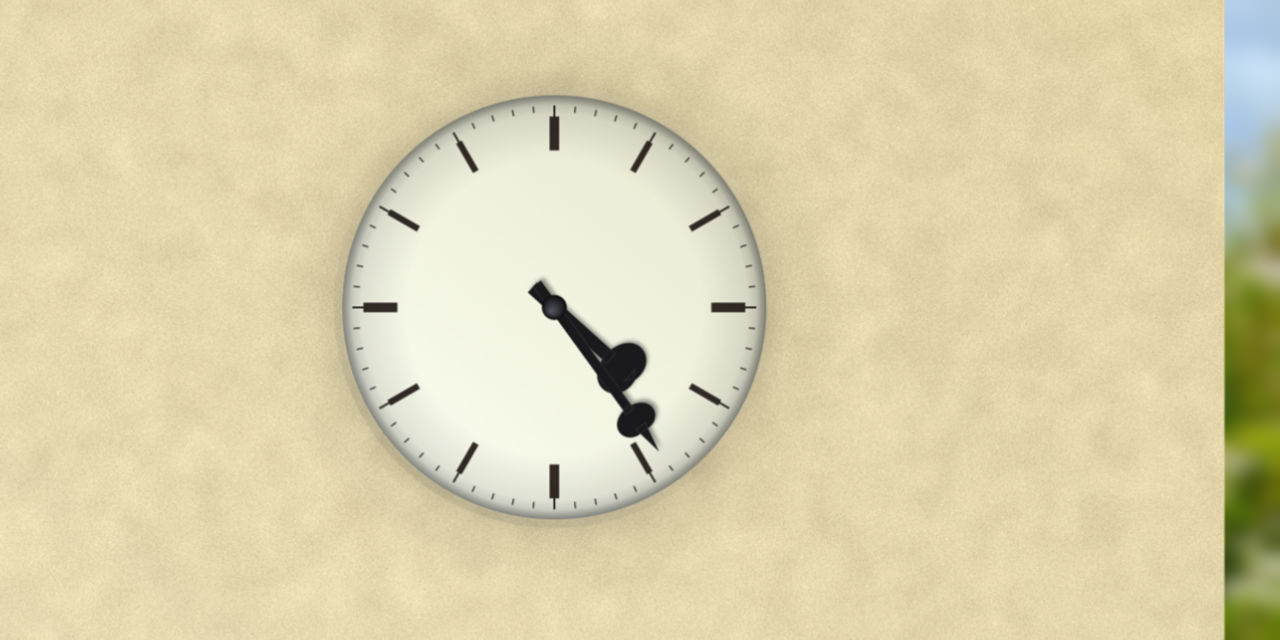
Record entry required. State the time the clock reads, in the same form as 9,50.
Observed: 4,24
